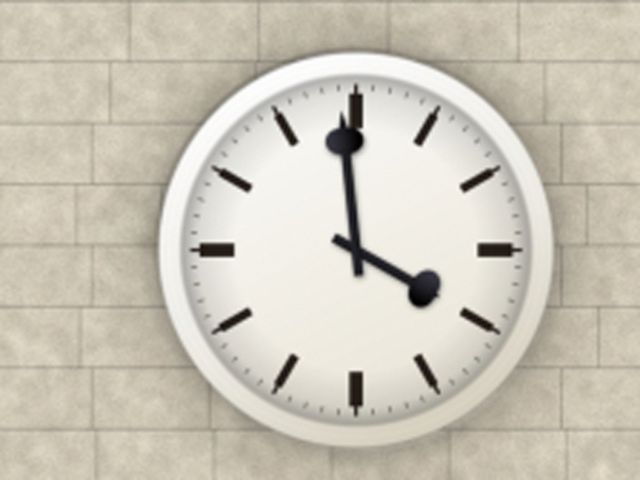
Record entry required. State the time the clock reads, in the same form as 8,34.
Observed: 3,59
